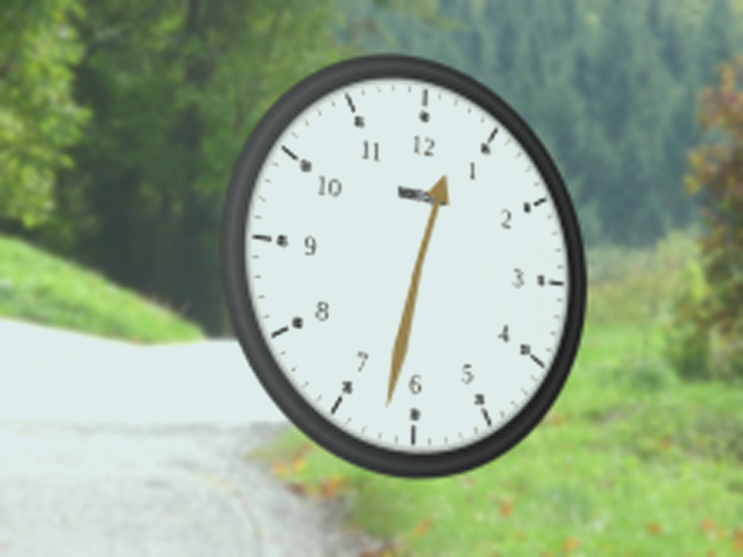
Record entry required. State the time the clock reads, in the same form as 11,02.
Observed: 12,32
